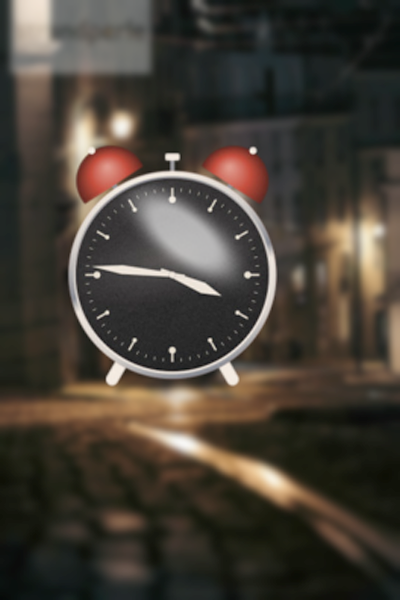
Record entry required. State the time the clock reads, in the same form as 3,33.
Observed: 3,46
